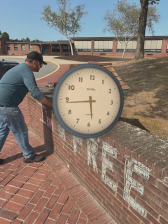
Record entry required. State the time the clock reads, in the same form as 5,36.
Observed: 5,44
